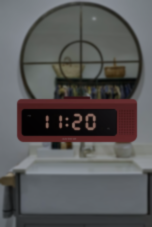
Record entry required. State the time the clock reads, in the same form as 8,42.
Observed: 11,20
